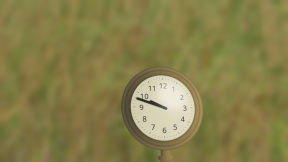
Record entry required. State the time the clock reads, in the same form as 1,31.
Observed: 9,48
